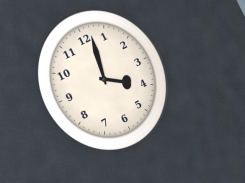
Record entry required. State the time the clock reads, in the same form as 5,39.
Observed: 4,02
